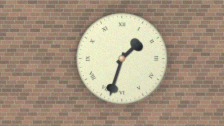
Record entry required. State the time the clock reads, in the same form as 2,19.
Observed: 1,33
